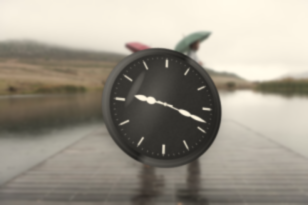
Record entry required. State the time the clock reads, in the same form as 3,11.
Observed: 9,18
